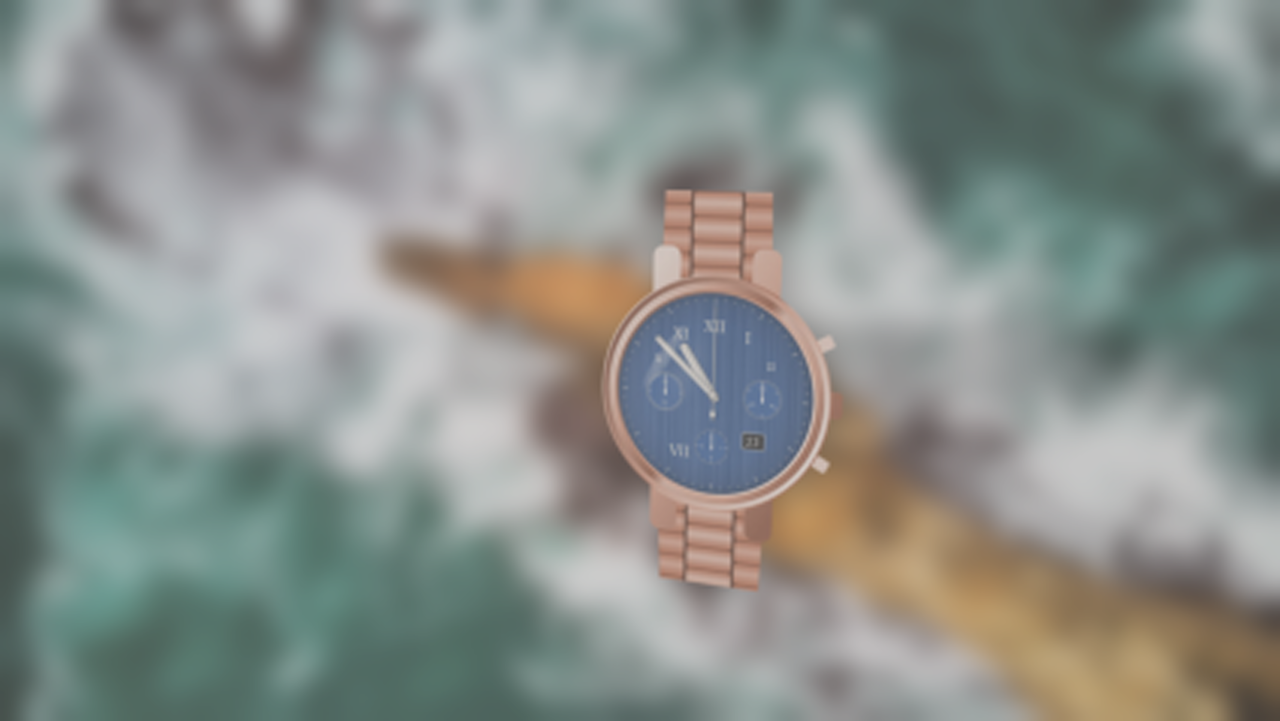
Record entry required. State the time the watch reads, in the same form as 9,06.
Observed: 10,52
